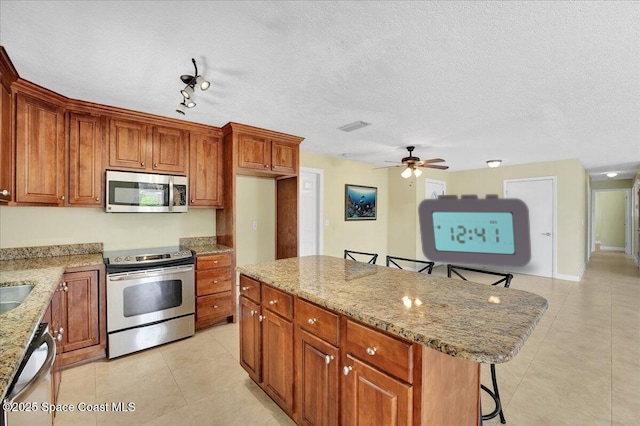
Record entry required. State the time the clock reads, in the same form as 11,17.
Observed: 12,41
